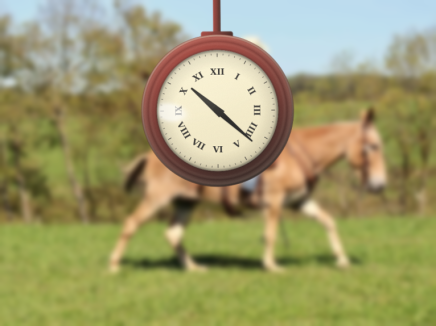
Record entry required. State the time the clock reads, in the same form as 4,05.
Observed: 10,22
